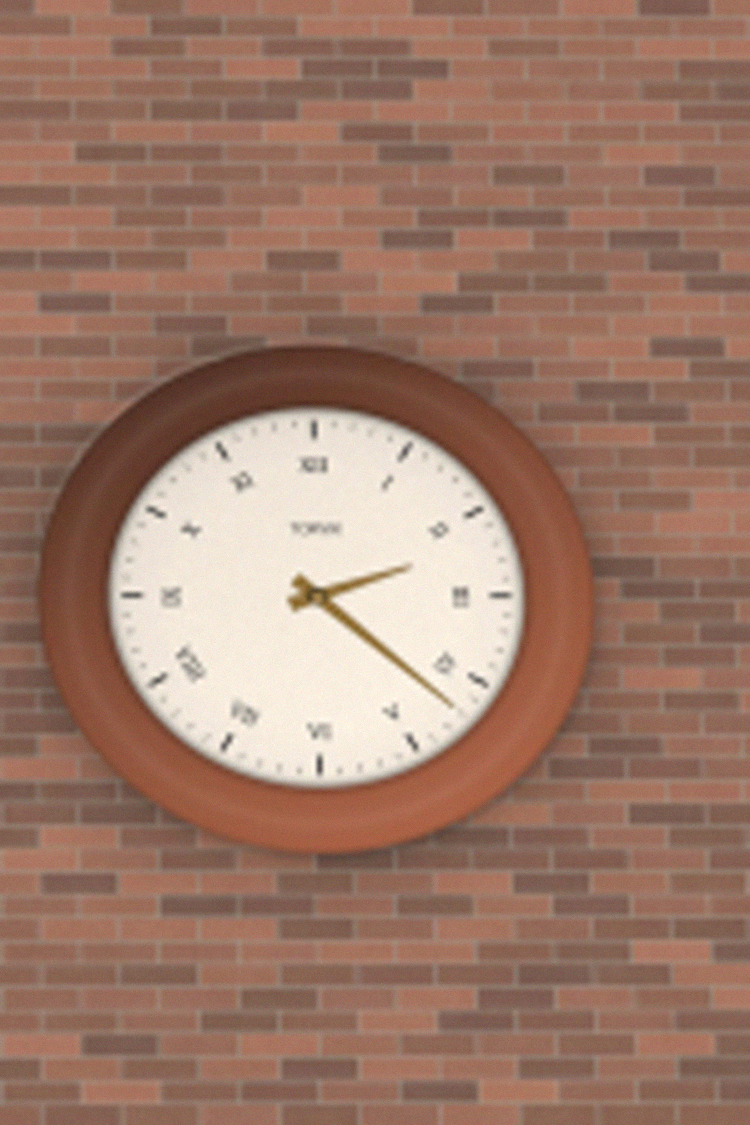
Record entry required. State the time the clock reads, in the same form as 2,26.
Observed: 2,22
